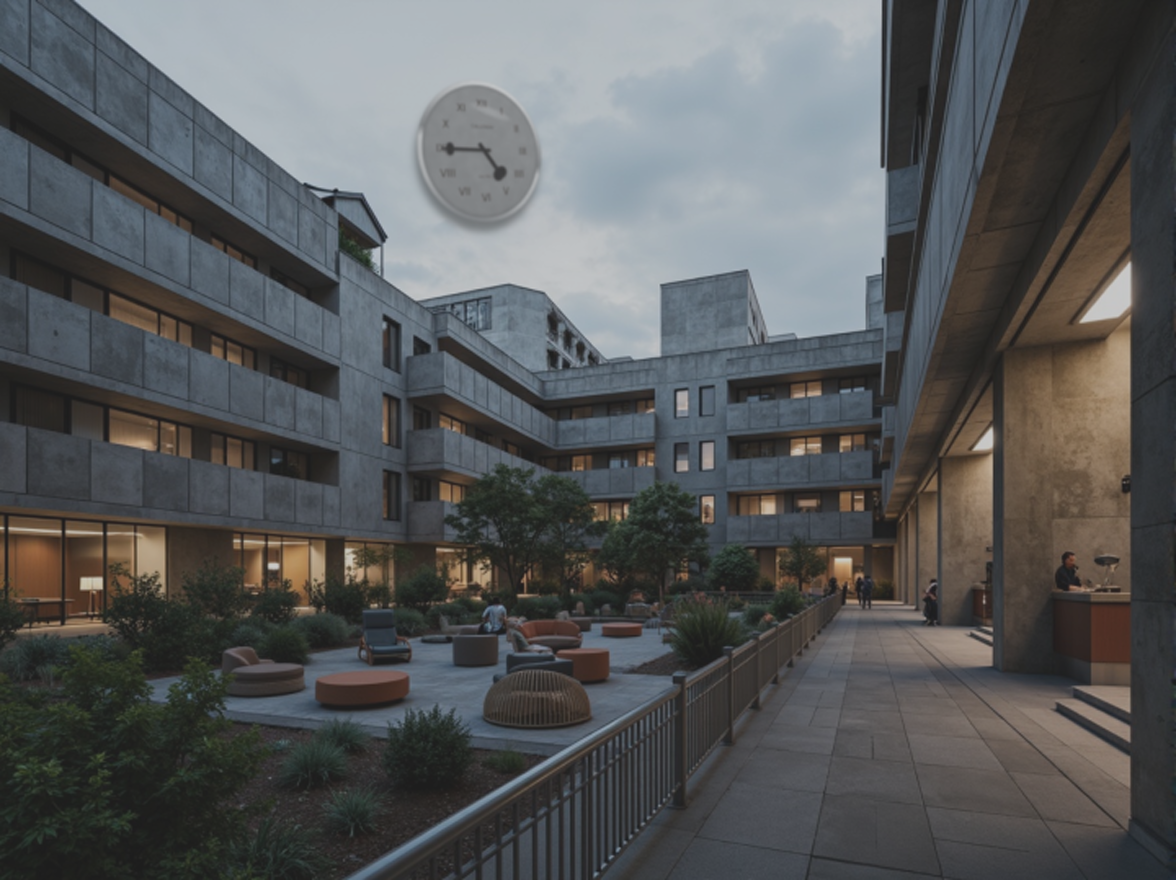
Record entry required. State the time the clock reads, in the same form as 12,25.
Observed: 4,45
